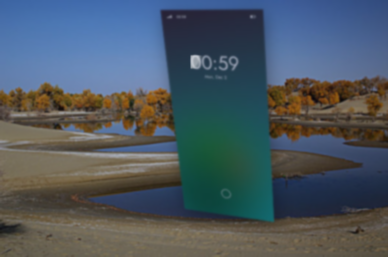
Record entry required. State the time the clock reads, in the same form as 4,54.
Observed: 0,59
